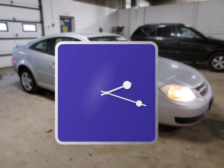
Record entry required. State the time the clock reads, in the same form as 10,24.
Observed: 2,18
